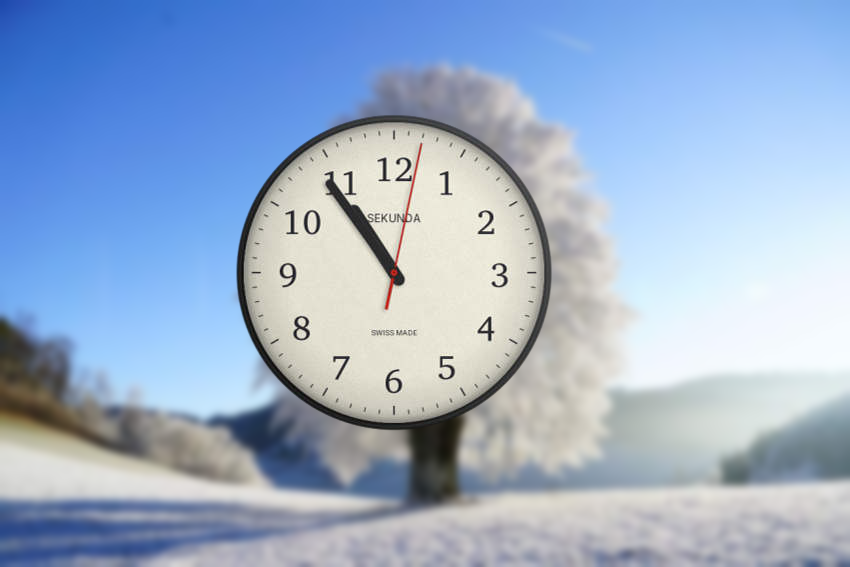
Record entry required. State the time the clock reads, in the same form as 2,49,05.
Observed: 10,54,02
